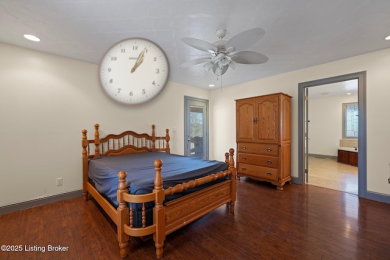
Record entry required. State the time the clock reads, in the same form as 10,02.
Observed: 1,04
